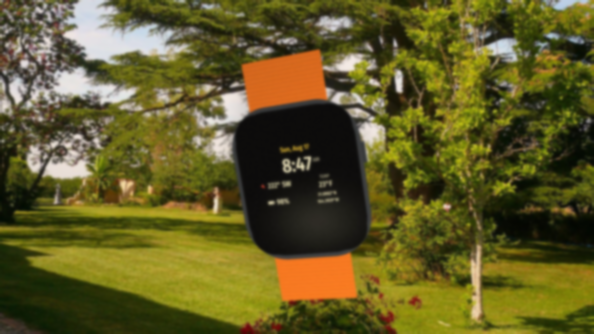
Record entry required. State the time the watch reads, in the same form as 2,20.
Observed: 8,47
